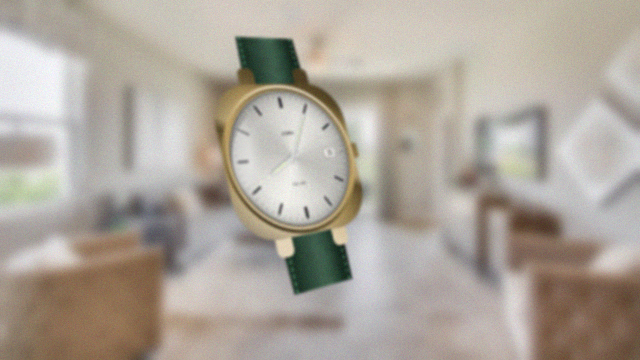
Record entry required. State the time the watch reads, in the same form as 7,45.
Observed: 8,05
